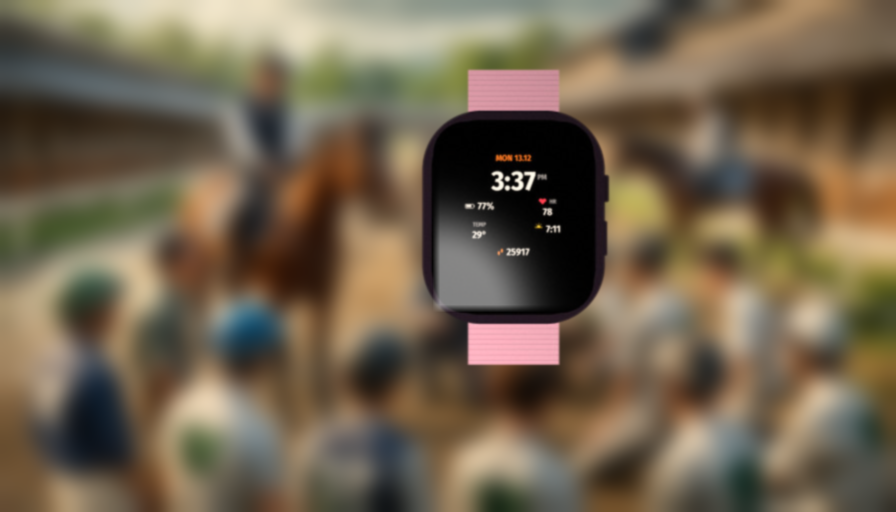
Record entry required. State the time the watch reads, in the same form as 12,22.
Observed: 3,37
